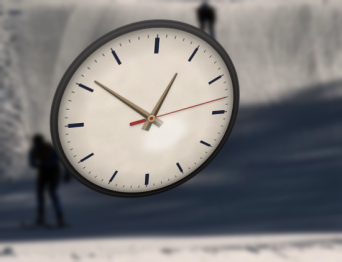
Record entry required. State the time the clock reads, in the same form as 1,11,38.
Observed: 12,51,13
